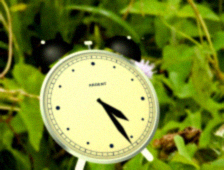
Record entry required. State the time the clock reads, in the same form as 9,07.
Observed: 4,26
